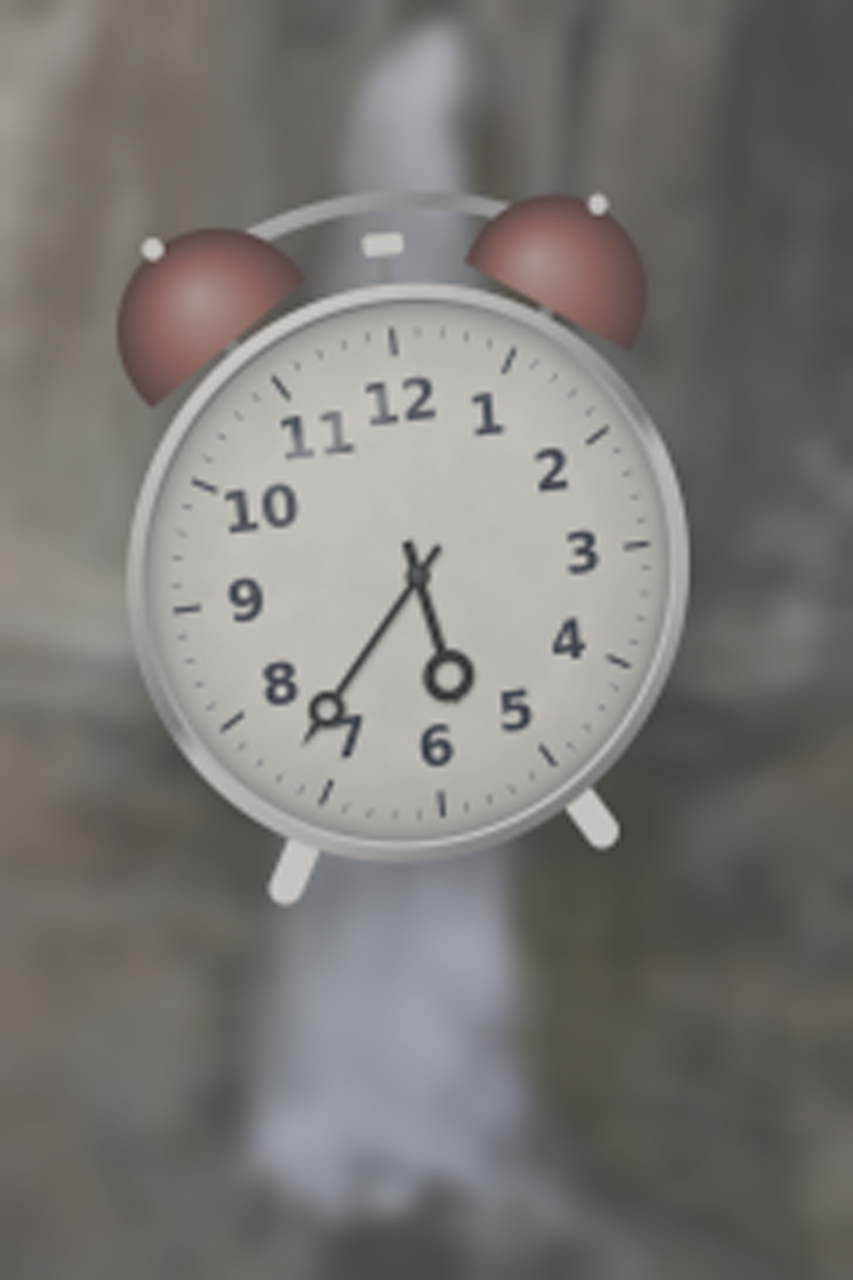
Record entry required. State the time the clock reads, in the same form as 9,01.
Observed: 5,37
